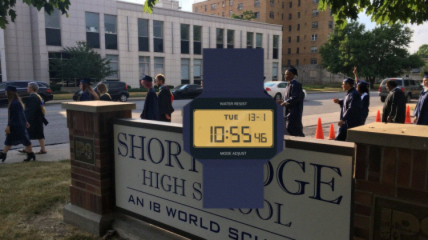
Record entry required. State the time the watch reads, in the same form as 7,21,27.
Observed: 10,55,46
